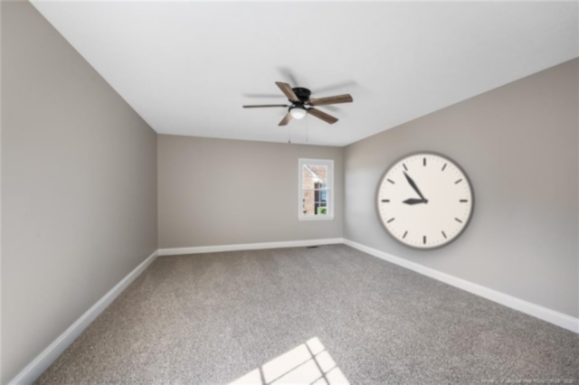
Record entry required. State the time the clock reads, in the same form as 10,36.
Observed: 8,54
